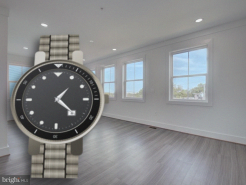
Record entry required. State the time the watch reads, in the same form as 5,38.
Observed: 1,22
